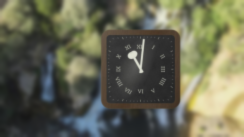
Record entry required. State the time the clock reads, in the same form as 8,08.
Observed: 11,01
